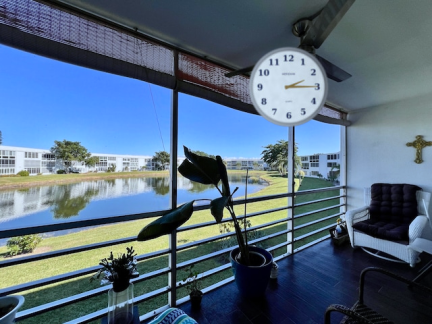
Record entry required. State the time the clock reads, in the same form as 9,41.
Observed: 2,15
